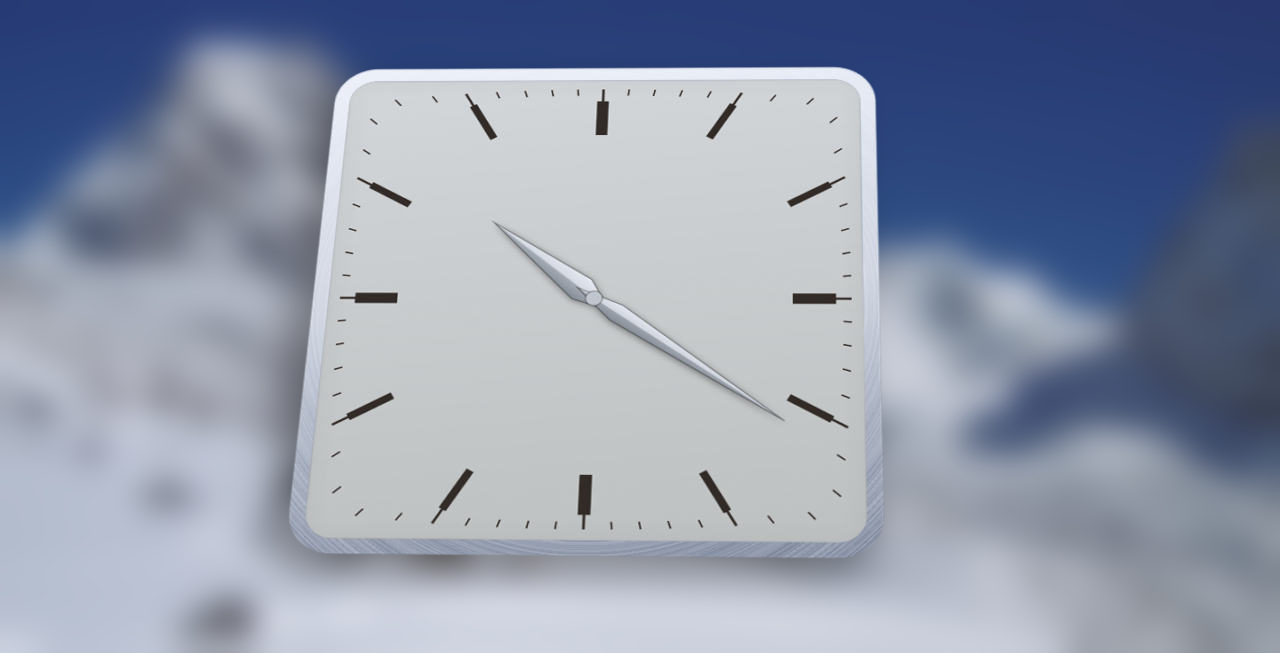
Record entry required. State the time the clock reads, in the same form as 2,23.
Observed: 10,21
